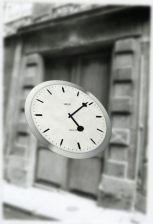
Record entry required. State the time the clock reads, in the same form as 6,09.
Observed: 5,09
